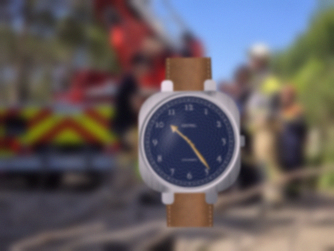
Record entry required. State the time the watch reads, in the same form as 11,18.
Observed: 10,24
